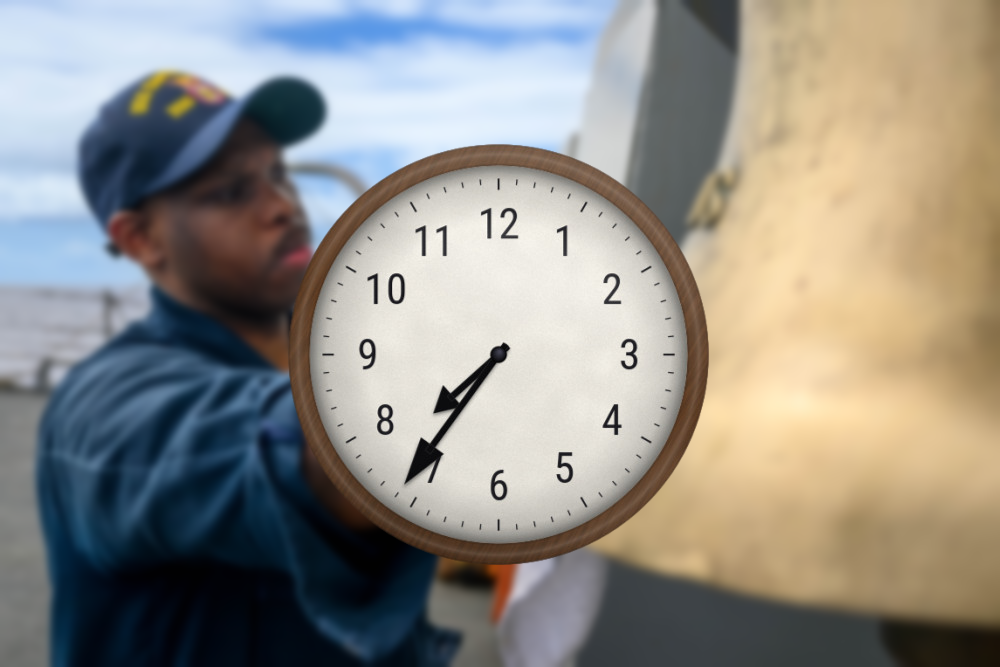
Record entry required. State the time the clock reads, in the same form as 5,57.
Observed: 7,36
